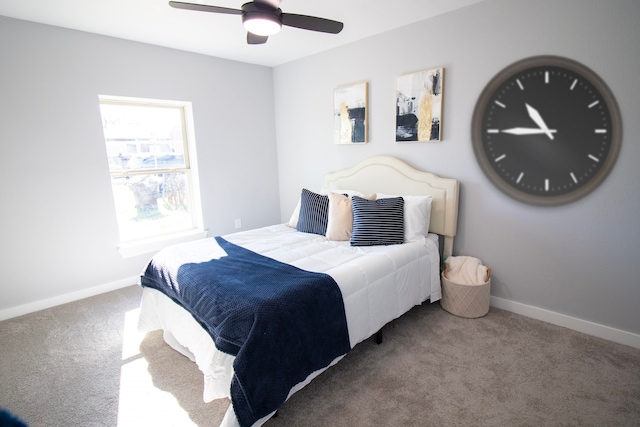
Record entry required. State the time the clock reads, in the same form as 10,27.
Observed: 10,45
